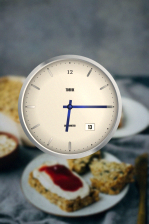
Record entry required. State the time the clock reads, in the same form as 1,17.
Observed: 6,15
